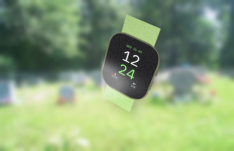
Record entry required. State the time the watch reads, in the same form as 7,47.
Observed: 12,24
